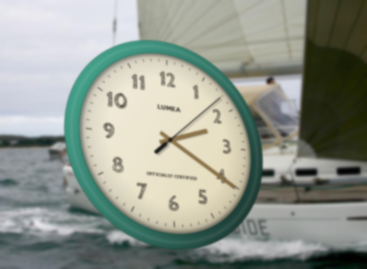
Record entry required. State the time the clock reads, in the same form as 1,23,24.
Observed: 2,20,08
